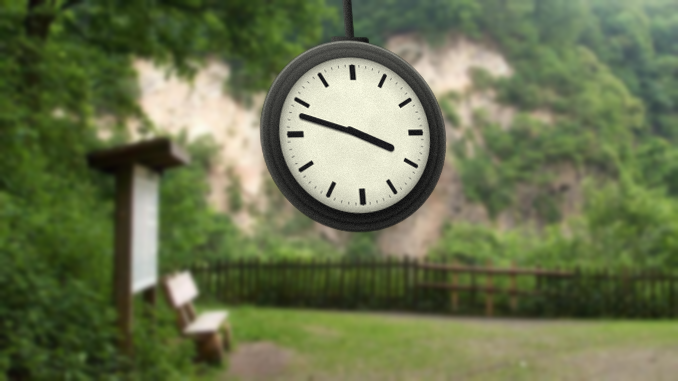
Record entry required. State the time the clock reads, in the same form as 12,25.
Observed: 3,48
